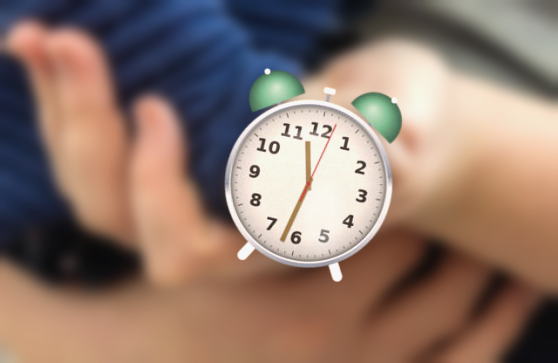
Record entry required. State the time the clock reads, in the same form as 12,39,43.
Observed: 11,32,02
